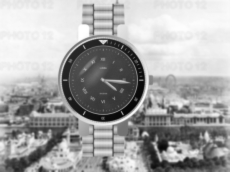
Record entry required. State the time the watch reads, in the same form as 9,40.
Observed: 4,16
